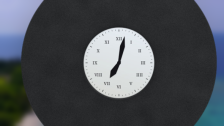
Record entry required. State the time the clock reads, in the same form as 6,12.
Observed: 7,02
